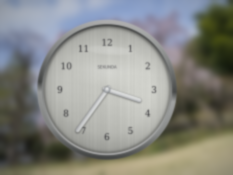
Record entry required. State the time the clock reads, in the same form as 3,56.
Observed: 3,36
